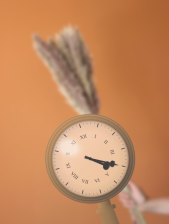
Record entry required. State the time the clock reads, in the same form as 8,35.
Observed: 4,20
